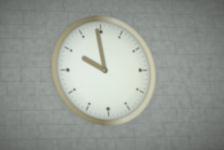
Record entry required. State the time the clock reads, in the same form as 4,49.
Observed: 9,59
